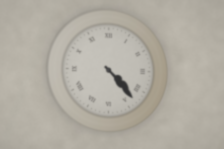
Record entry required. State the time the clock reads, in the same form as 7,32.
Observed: 4,23
